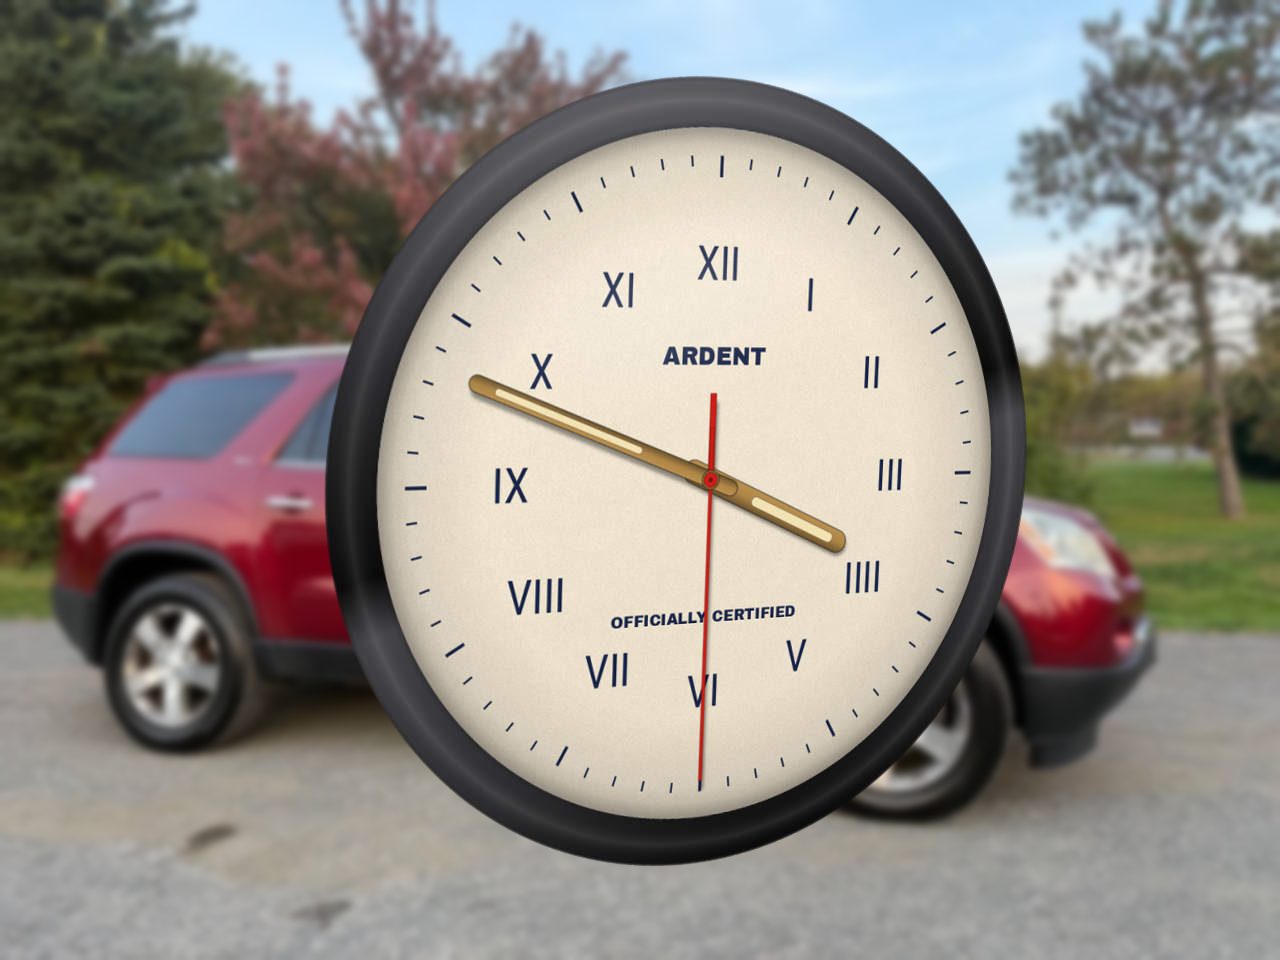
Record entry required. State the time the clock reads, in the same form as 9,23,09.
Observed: 3,48,30
